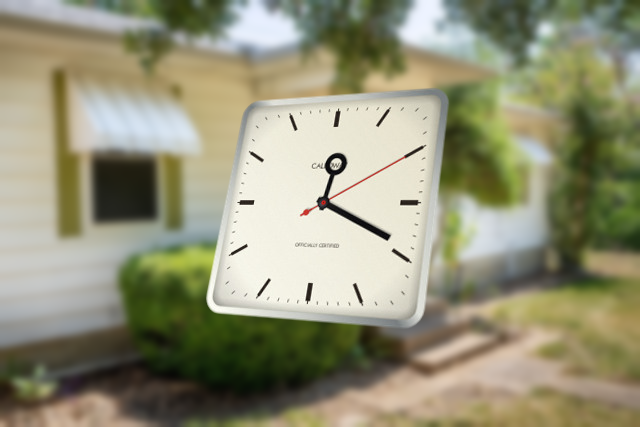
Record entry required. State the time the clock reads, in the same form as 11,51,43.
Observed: 12,19,10
